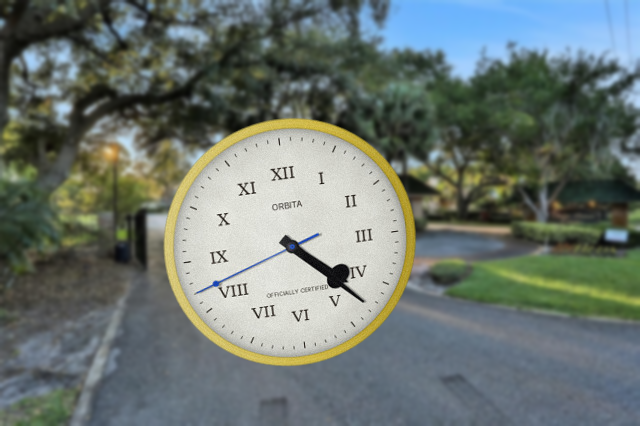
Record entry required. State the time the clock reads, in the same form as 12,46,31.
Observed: 4,22,42
